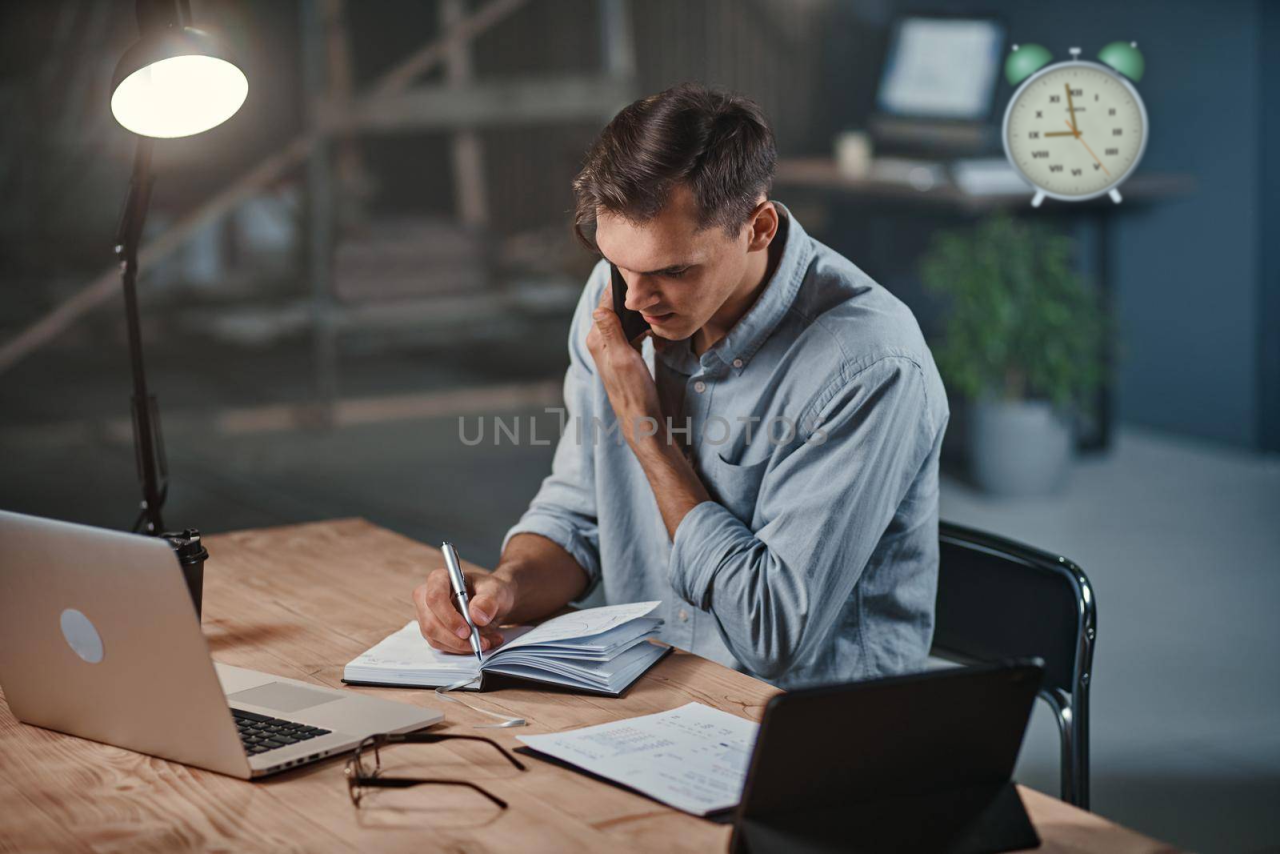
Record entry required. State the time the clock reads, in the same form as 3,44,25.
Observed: 8,58,24
